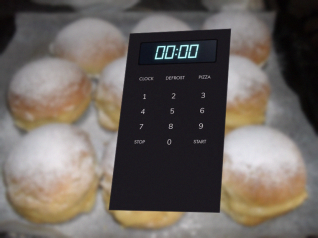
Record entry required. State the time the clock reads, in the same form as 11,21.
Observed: 0,00
